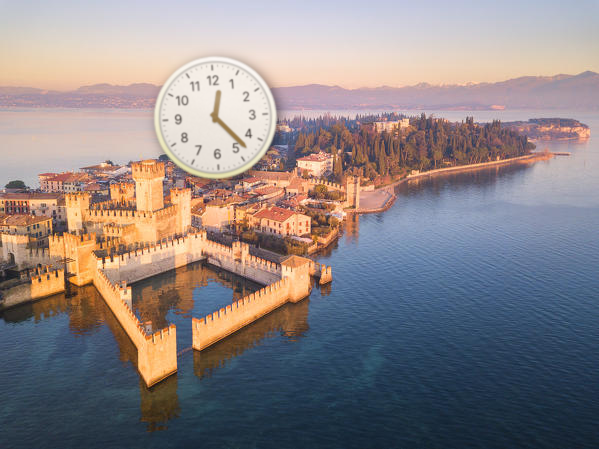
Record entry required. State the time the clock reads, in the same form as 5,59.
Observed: 12,23
